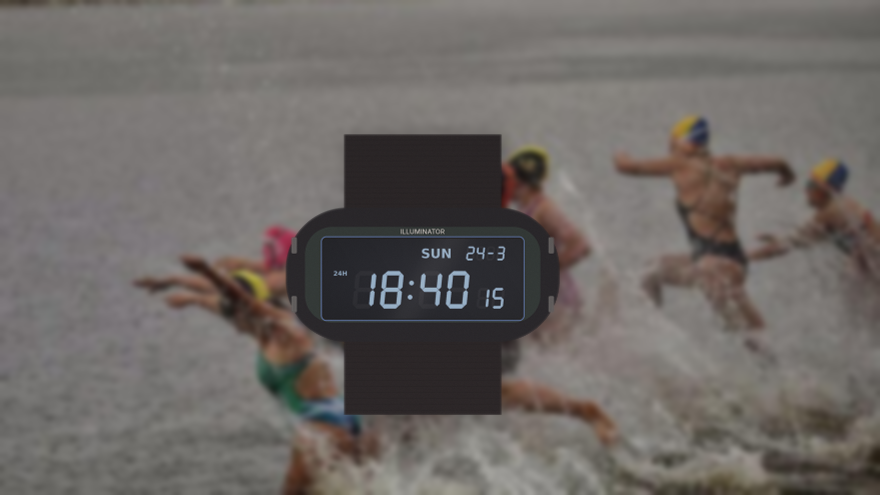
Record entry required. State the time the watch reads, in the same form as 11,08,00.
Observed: 18,40,15
